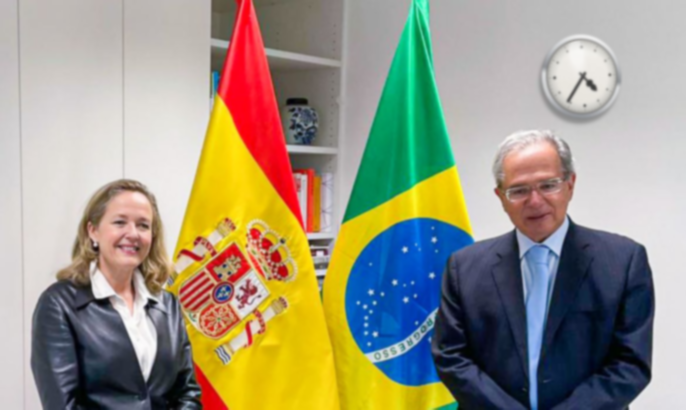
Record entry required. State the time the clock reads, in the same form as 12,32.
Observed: 4,36
